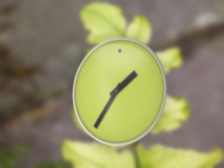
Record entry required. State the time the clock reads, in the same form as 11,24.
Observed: 1,35
